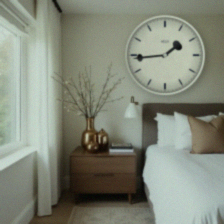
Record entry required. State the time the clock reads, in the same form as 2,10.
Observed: 1,44
